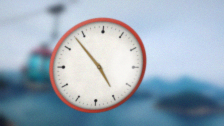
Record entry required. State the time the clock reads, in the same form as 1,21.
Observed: 4,53
